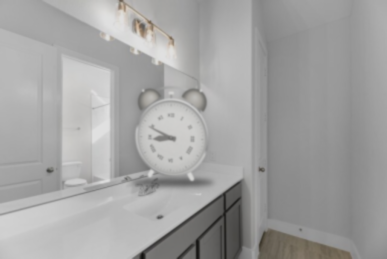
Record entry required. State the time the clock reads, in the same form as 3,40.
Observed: 8,49
